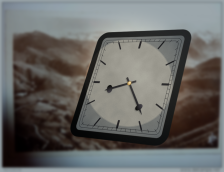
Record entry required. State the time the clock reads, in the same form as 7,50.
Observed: 8,24
